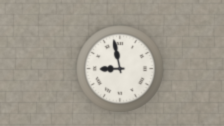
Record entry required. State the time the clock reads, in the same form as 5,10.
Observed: 8,58
